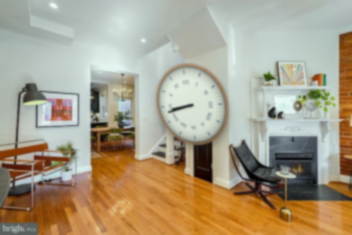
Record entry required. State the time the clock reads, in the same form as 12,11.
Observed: 8,43
